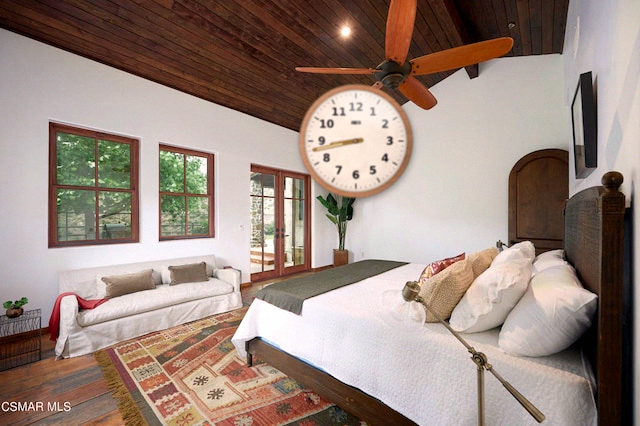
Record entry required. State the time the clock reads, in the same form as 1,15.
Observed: 8,43
